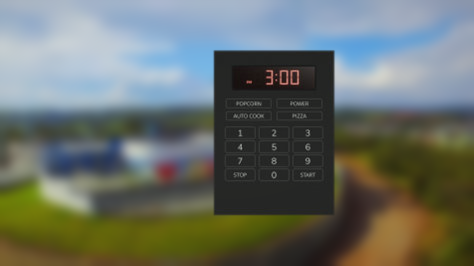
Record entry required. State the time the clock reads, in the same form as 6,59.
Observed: 3,00
